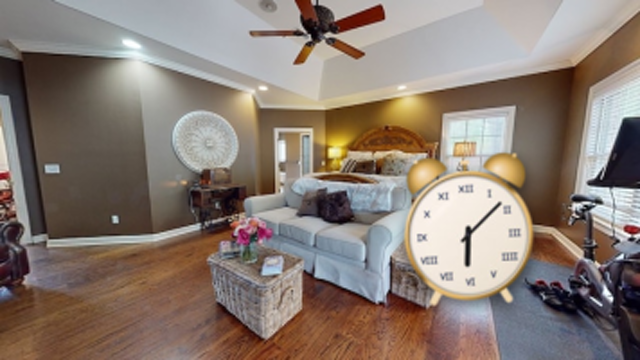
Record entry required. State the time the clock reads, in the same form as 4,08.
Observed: 6,08
